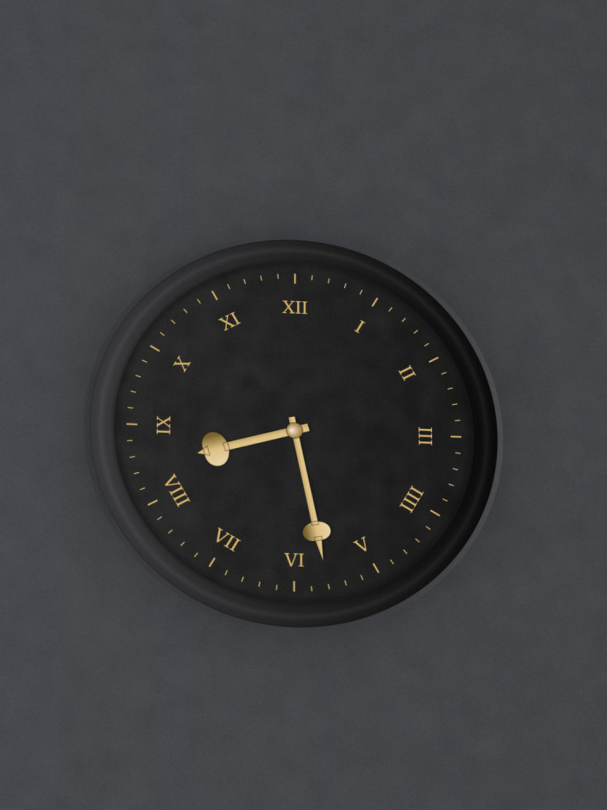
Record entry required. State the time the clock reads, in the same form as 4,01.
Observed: 8,28
